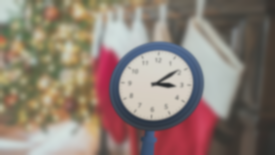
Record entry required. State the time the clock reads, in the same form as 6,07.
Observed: 3,09
